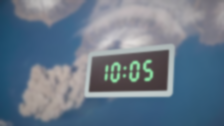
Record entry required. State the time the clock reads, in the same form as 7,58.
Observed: 10,05
